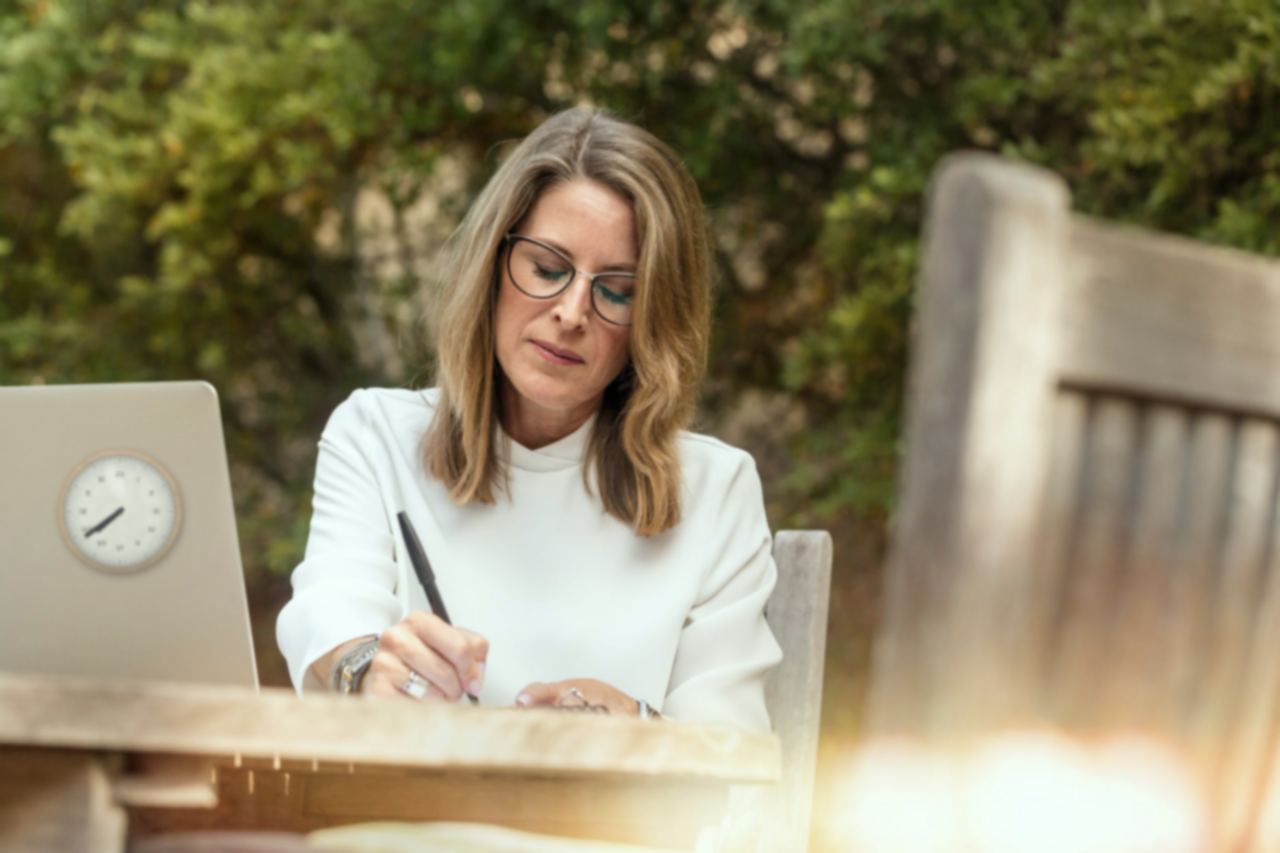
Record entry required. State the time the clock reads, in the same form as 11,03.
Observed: 7,39
